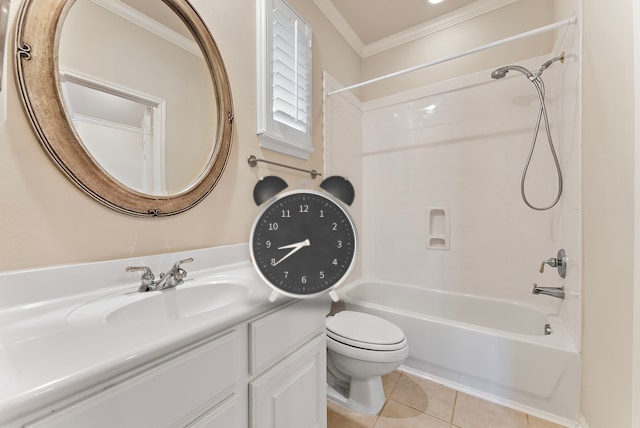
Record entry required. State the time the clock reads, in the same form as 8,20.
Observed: 8,39
